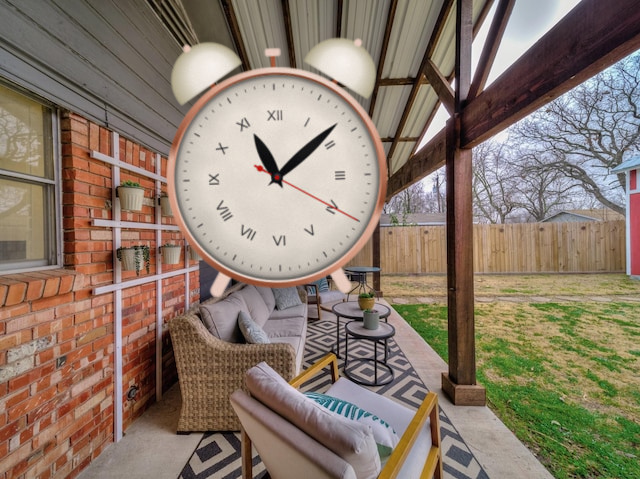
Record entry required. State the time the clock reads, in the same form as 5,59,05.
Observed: 11,08,20
